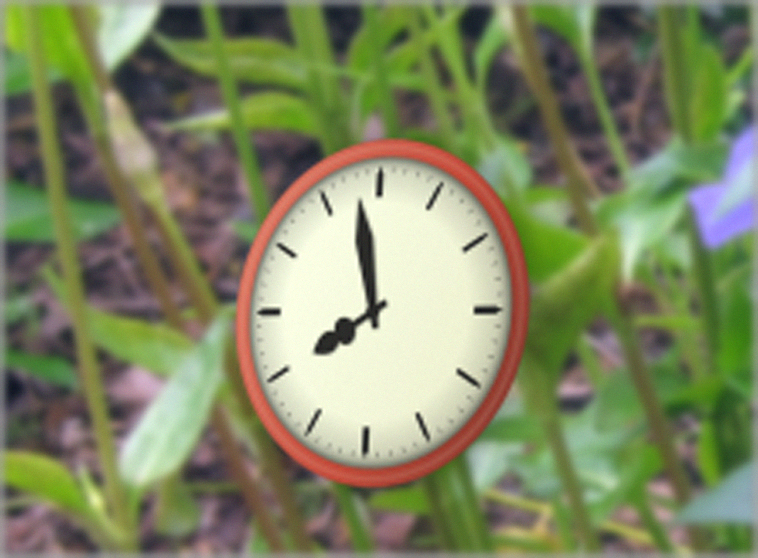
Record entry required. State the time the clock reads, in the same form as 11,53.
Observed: 7,58
